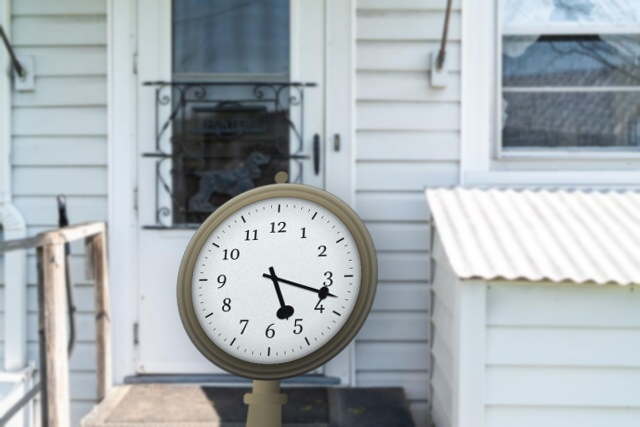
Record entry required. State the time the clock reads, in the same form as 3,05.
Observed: 5,18
